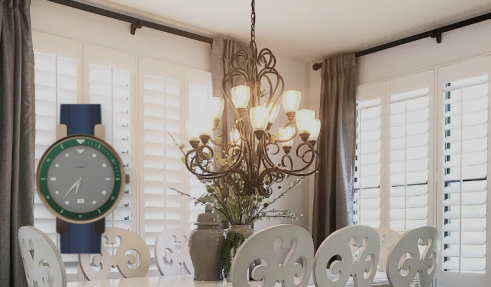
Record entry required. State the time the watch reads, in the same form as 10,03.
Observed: 6,37
